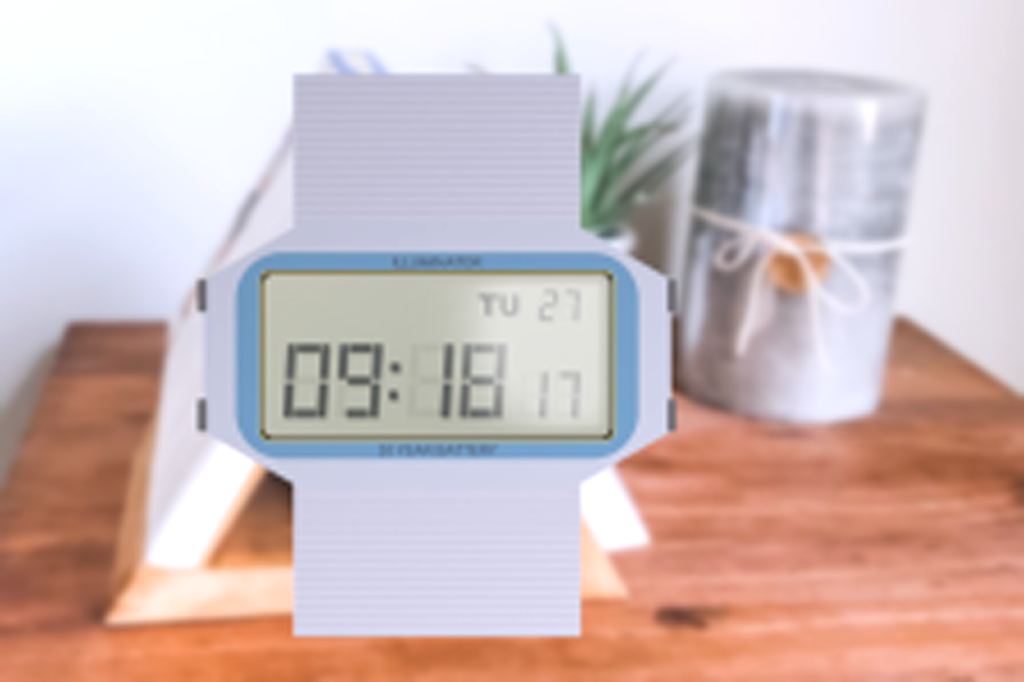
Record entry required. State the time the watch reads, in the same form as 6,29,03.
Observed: 9,18,17
